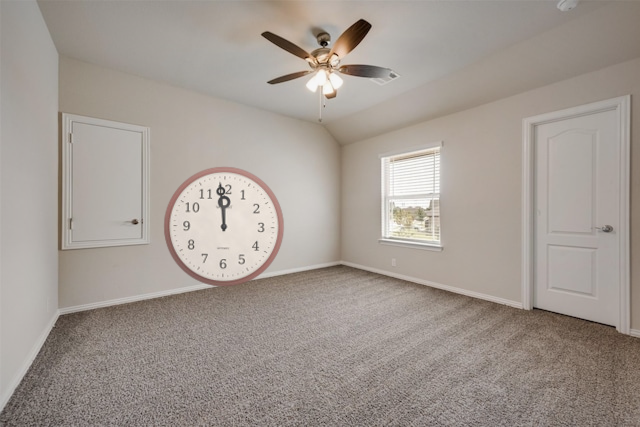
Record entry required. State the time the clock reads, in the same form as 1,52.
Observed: 11,59
